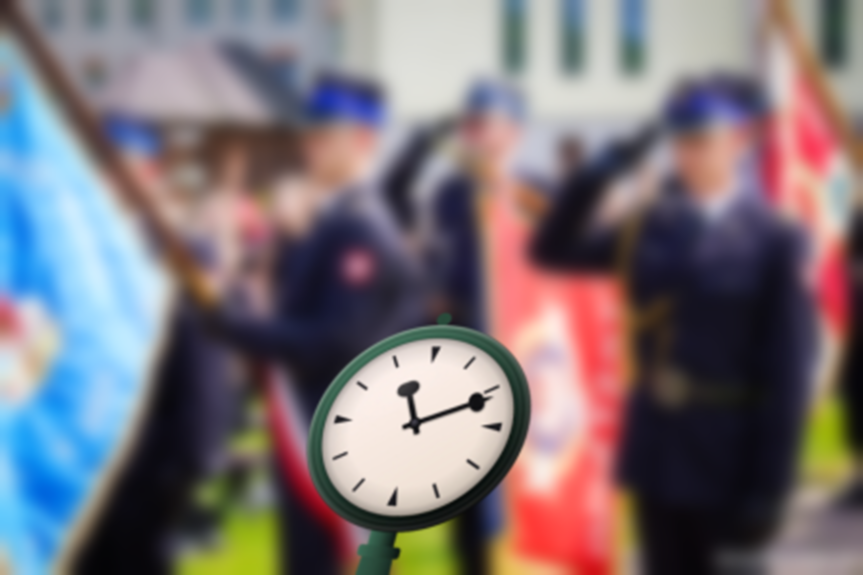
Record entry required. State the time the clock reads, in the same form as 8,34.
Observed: 11,11
